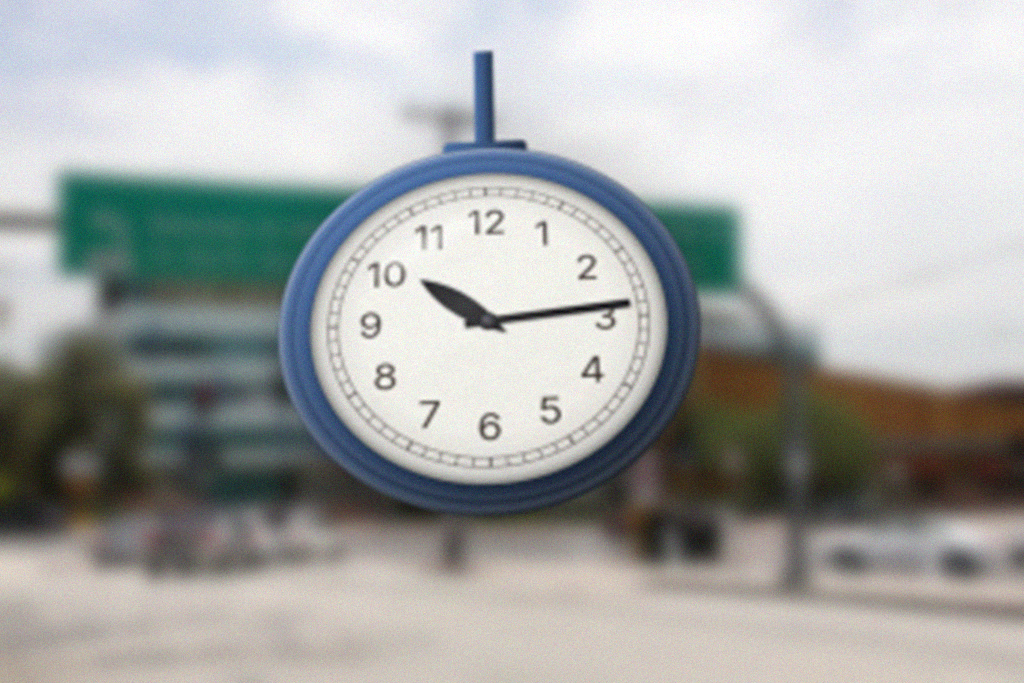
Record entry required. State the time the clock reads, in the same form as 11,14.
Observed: 10,14
